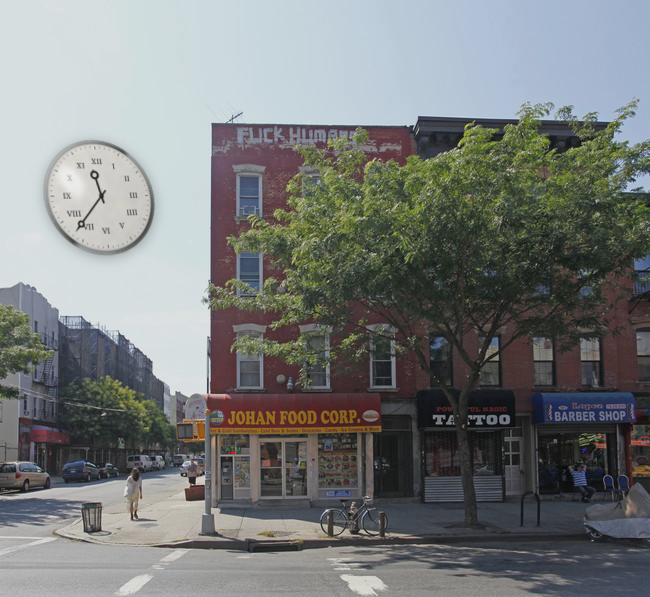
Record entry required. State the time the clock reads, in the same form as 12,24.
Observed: 11,37
